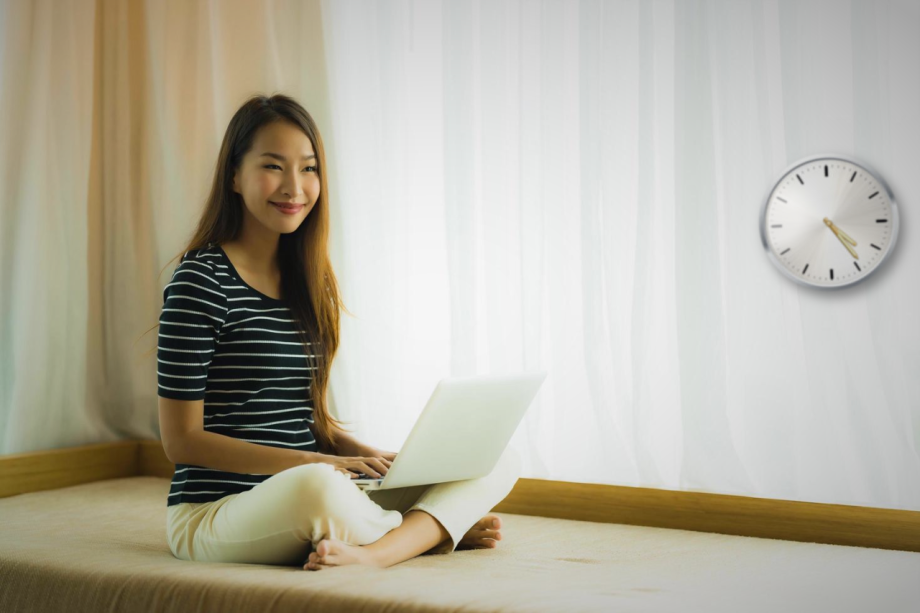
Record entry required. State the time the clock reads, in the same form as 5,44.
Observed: 4,24
